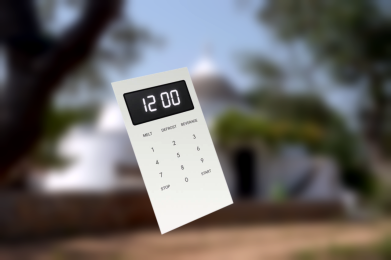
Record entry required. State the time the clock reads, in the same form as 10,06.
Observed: 12,00
